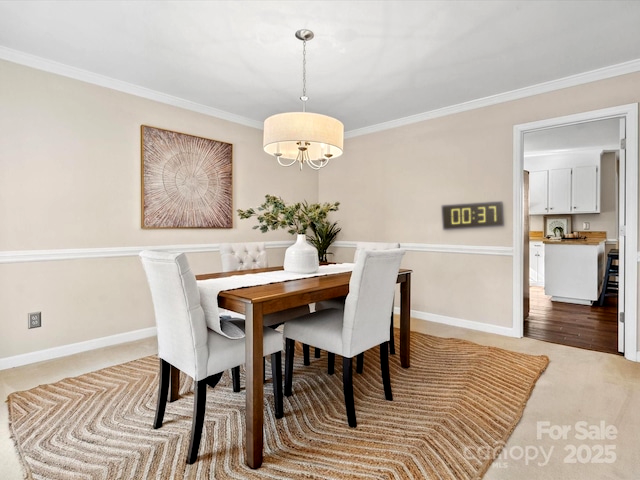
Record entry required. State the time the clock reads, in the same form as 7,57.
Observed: 0,37
